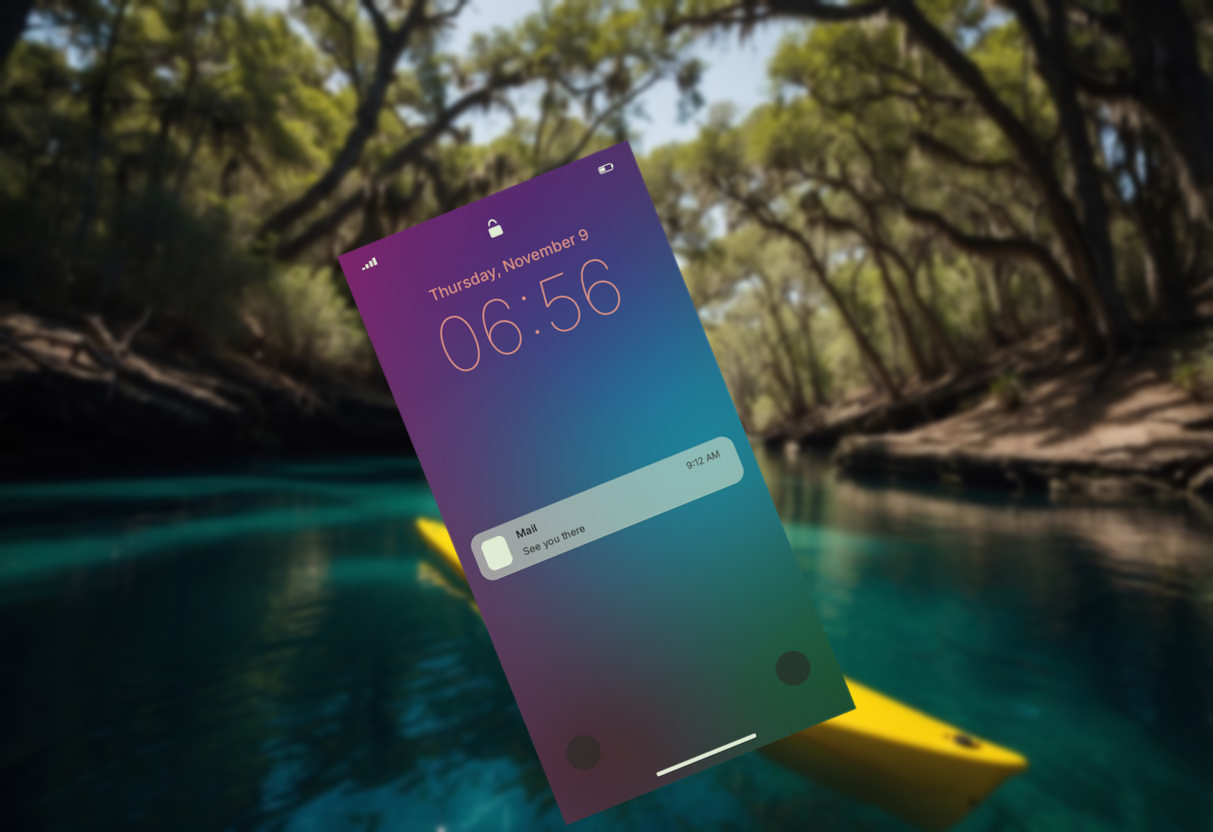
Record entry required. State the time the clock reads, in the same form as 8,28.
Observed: 6,56
